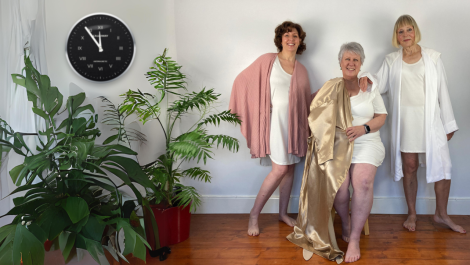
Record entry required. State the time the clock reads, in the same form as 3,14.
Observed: 11,54
